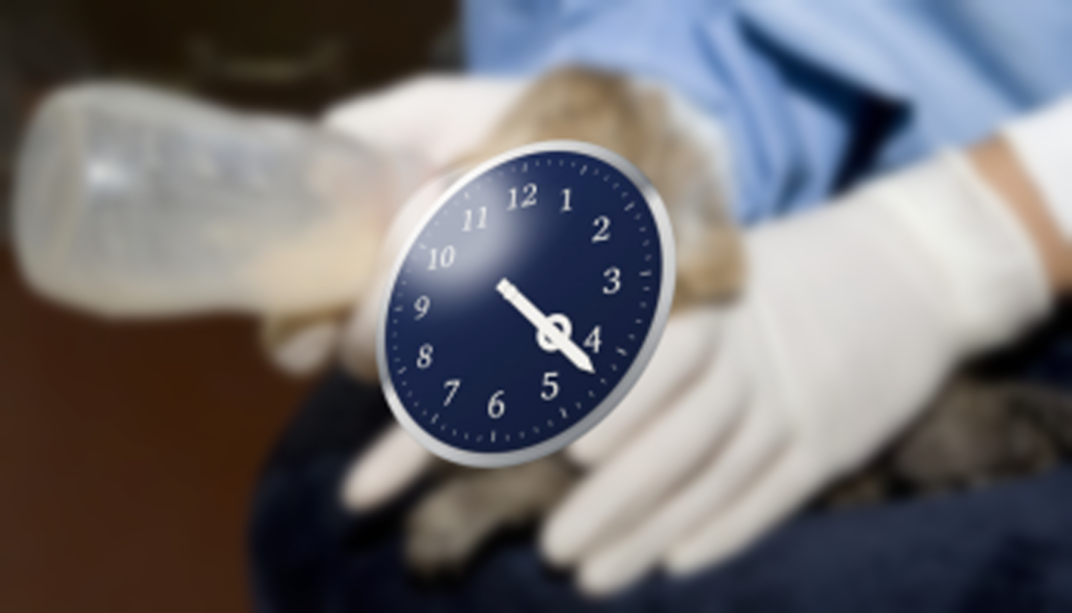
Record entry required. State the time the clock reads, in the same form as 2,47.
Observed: 4,22
